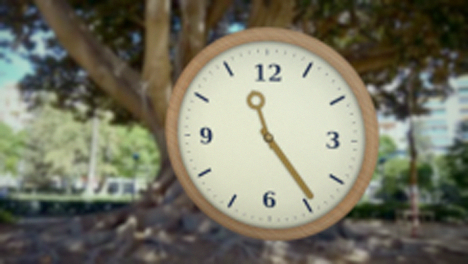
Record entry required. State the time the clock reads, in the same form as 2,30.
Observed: 11,24
